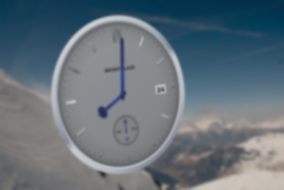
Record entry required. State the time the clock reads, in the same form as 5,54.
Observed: 8,01
